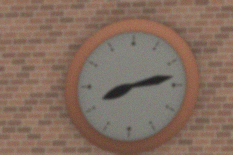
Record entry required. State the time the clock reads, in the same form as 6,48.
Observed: 8,13
